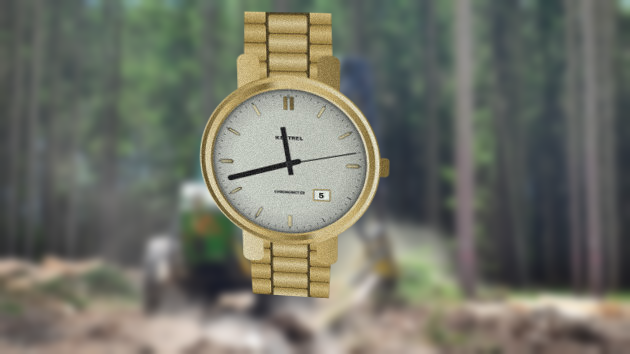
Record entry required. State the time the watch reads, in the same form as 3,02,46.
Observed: 11,42,13
